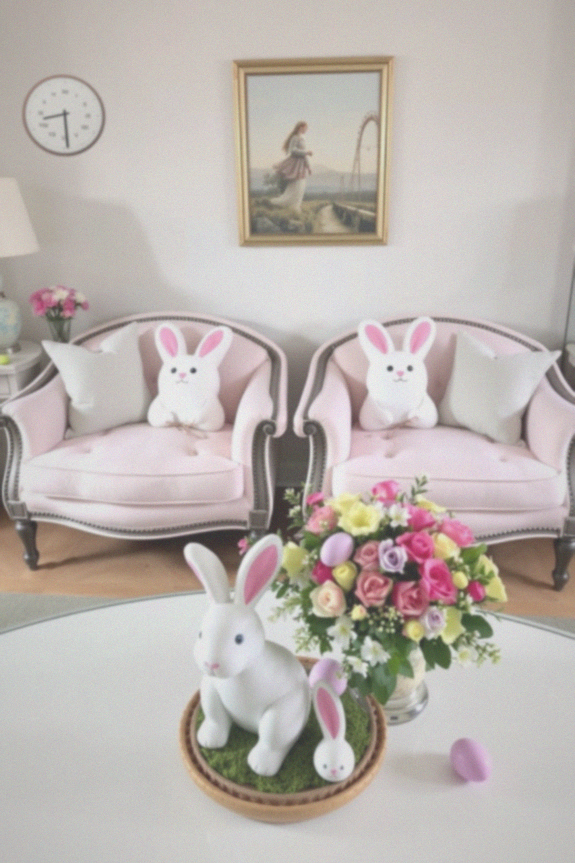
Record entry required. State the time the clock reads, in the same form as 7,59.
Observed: 8,29
